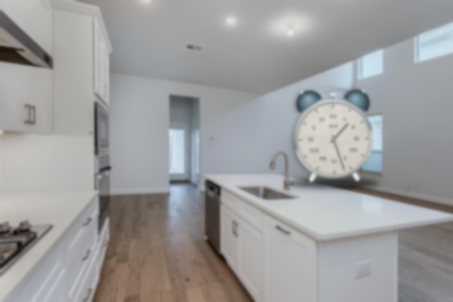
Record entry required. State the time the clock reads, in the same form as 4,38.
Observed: 1,27
